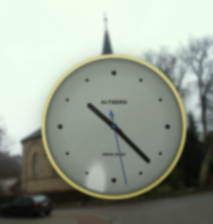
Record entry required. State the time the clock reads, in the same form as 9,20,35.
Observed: 10,22,28
